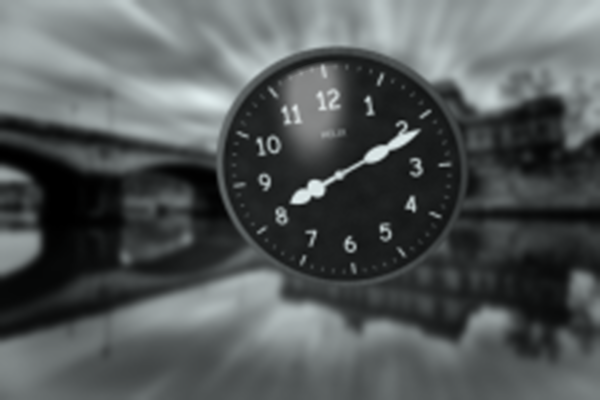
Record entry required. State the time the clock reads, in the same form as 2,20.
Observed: 8,11
